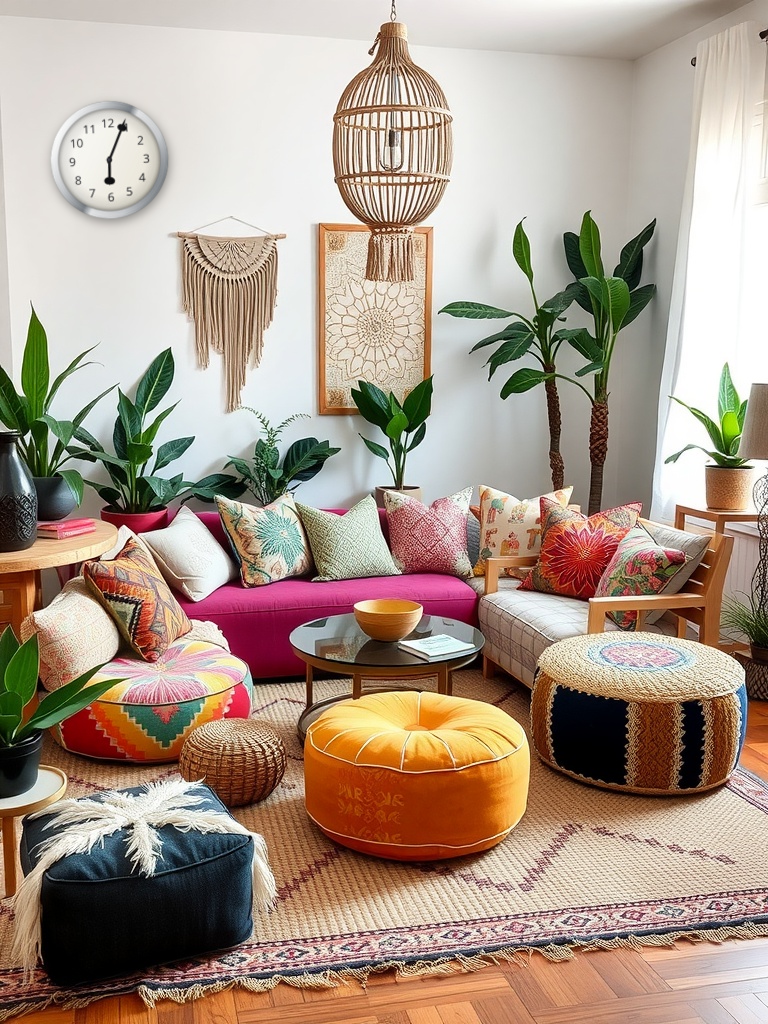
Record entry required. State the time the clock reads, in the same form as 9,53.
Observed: 6,04
